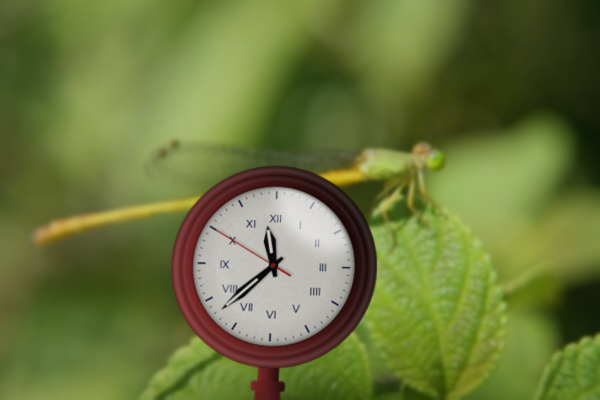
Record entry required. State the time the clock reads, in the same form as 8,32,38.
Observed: 11,37,50
